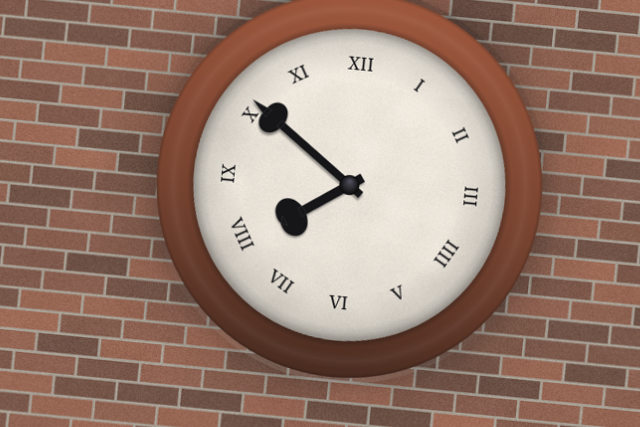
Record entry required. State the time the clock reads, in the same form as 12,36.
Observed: 7,51
